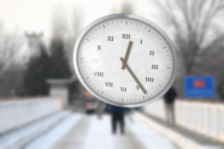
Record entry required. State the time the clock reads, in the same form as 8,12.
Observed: 12,24
